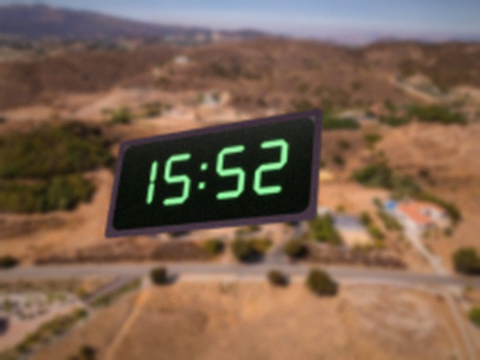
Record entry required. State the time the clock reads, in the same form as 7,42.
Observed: 15,52
